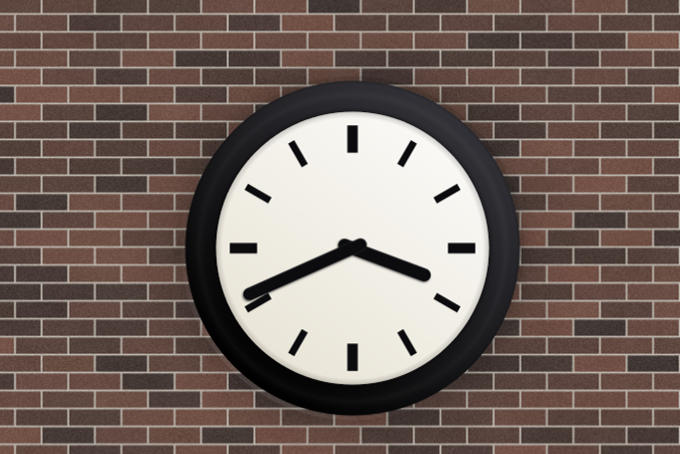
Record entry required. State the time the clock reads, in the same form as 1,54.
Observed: 3,41
